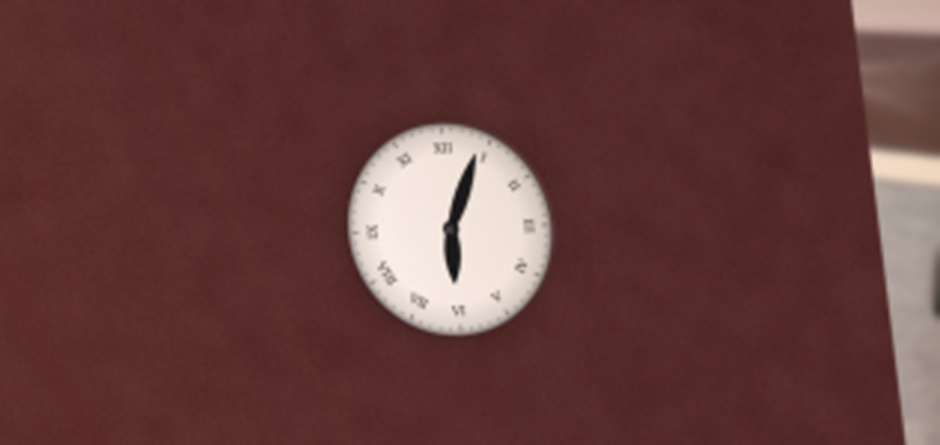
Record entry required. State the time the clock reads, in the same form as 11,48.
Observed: 6,04
